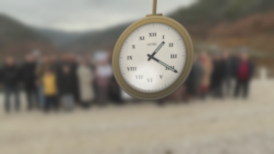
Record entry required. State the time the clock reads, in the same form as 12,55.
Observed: 1,20
